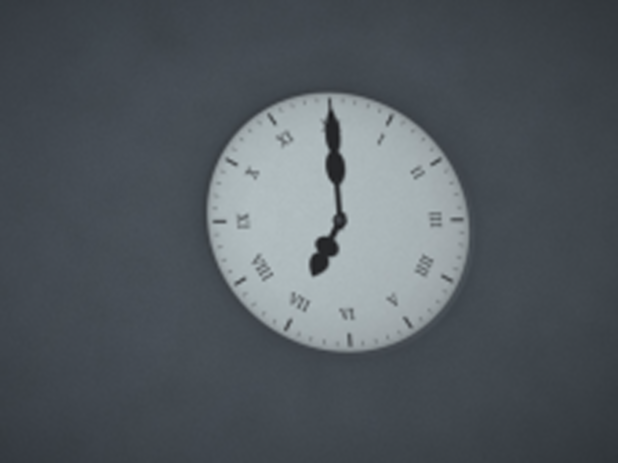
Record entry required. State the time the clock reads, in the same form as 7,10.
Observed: 7,00
